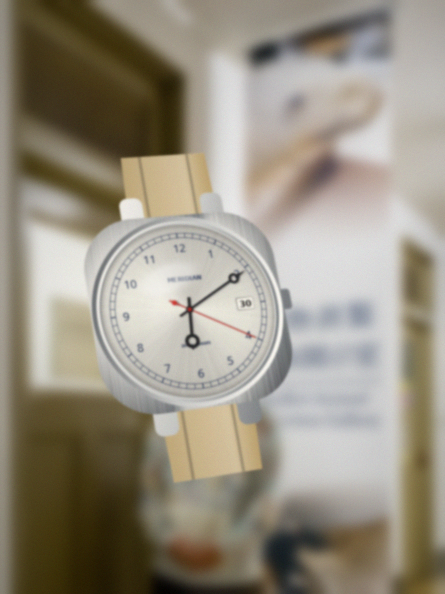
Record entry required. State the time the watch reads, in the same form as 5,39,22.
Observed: 6,10,20
